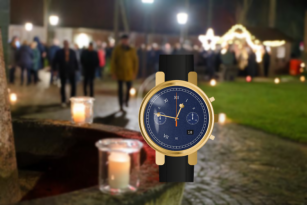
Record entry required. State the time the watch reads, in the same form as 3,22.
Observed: 12,47
